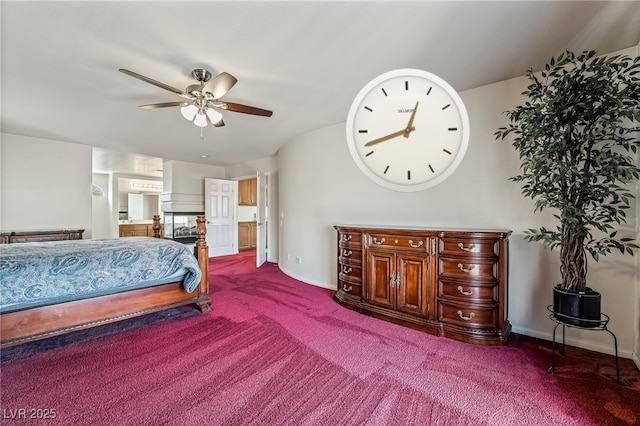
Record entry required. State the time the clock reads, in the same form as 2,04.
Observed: 12,42
